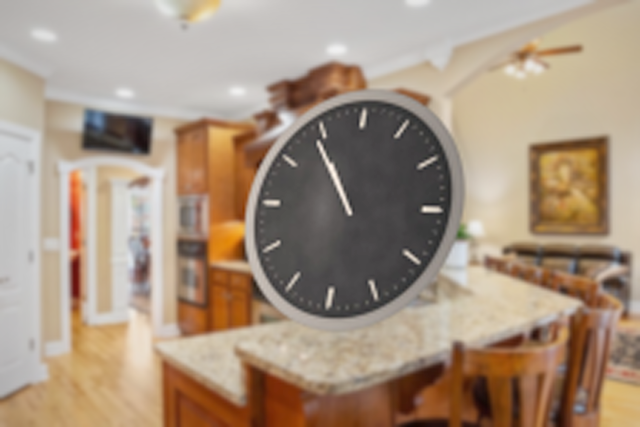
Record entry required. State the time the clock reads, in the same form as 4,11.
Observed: 10,54
